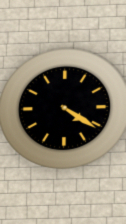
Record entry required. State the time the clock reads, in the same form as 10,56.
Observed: 4,21
